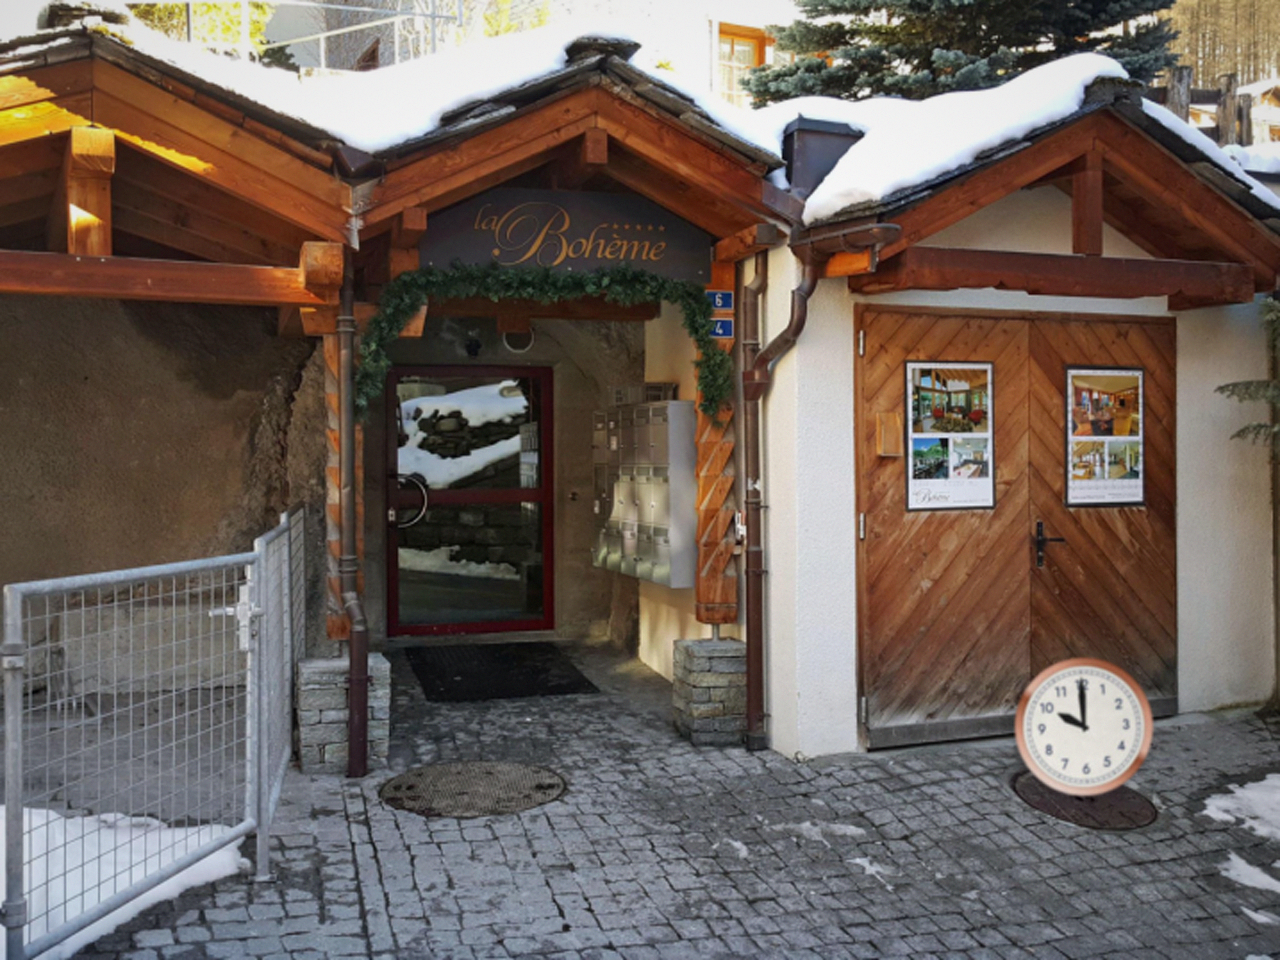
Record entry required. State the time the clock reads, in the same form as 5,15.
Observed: 10,00
